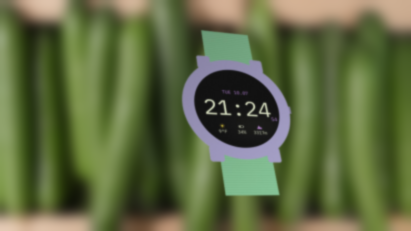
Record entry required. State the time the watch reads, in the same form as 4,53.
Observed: 21,24
